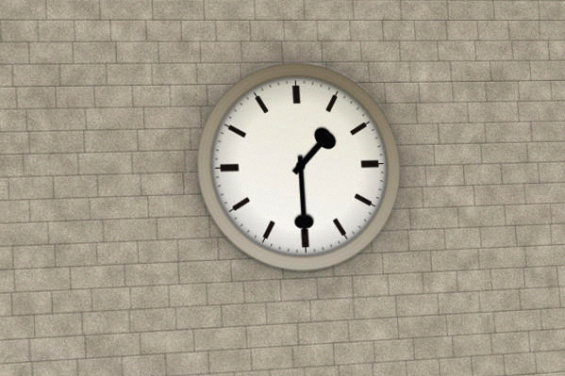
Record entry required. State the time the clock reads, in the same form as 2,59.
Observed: 1,30
